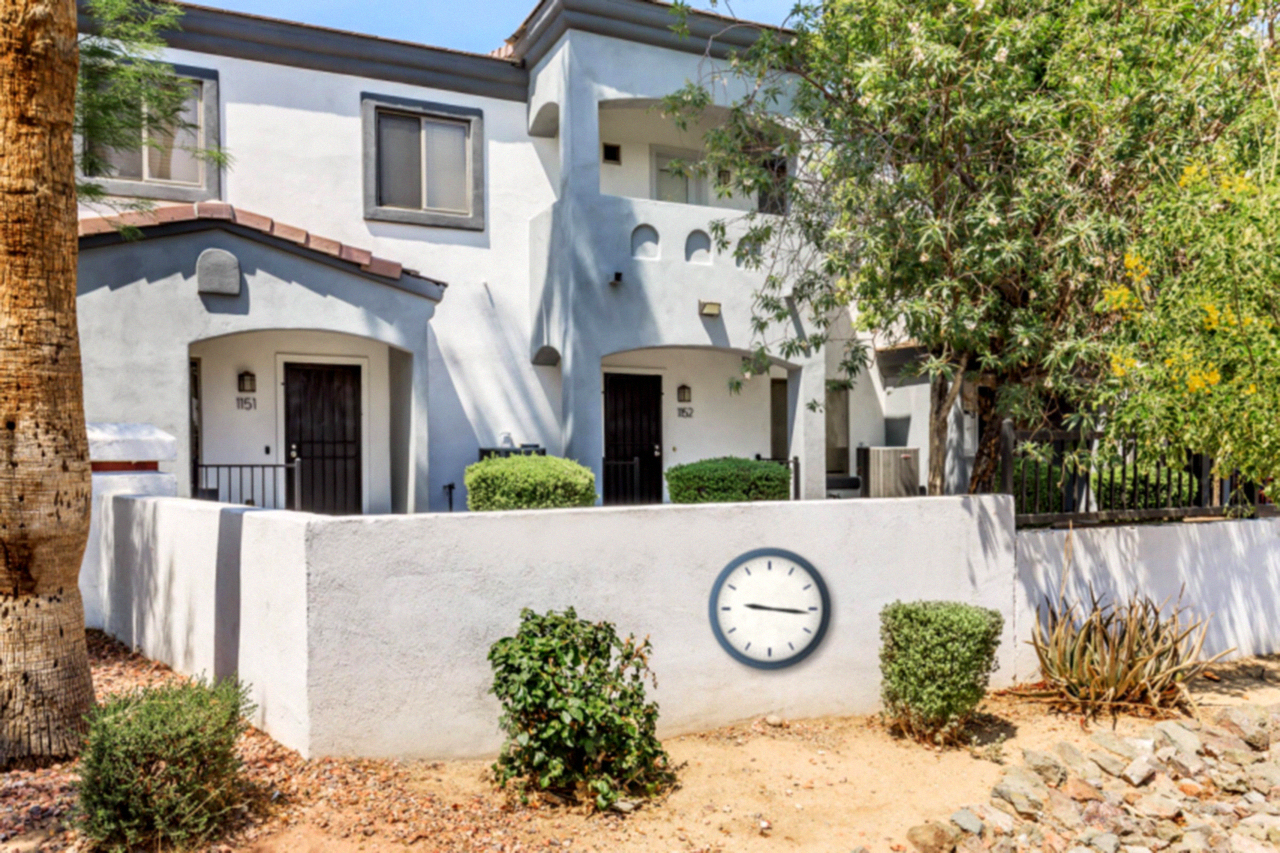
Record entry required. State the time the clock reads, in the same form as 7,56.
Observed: 9,16
